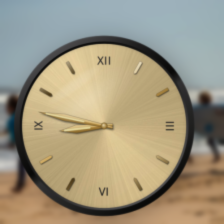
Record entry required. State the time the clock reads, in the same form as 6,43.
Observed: 8,47
